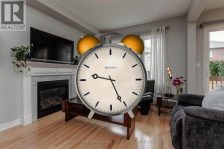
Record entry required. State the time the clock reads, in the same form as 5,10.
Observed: 9,26
